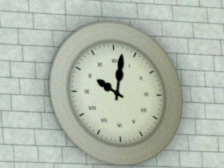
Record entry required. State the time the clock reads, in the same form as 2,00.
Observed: 10,02
